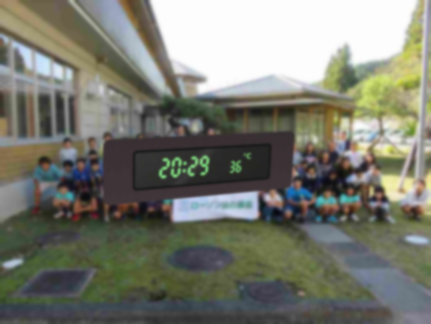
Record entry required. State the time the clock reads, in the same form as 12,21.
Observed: 20,29
